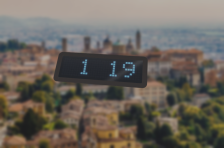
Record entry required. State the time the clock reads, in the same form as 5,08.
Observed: 1,19
